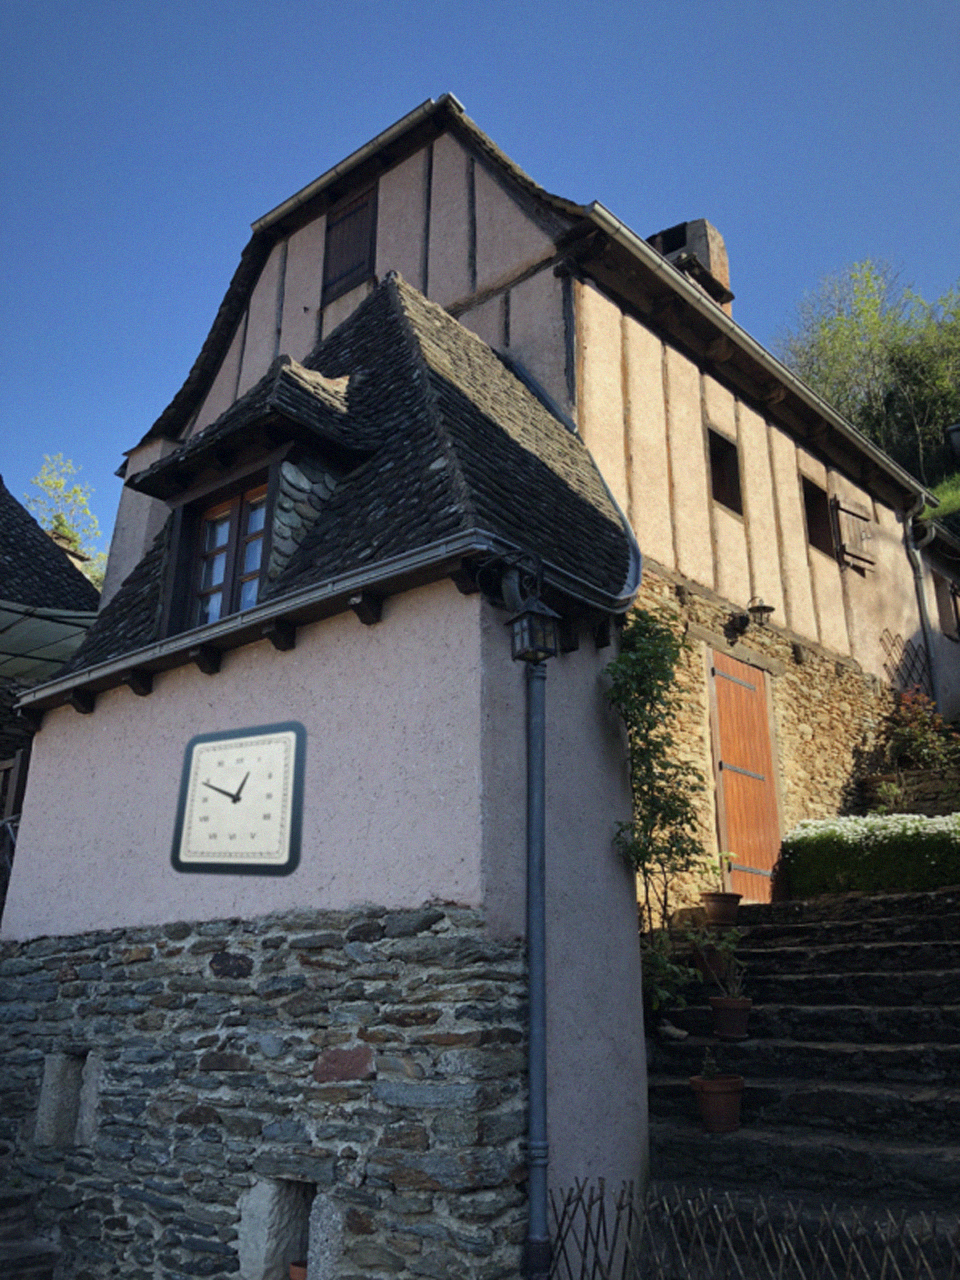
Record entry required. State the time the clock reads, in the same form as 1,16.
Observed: 12,49
